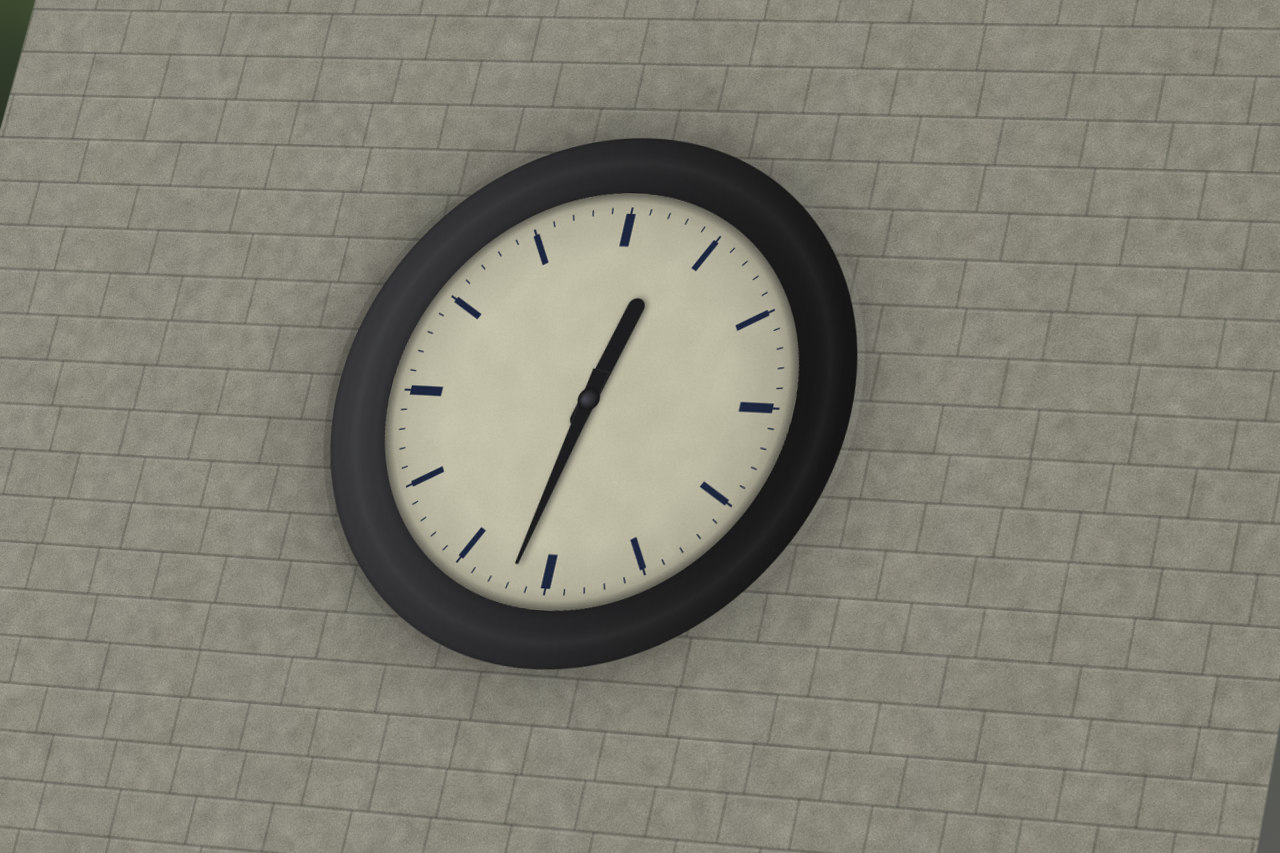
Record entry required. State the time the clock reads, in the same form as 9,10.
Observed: 12,32
